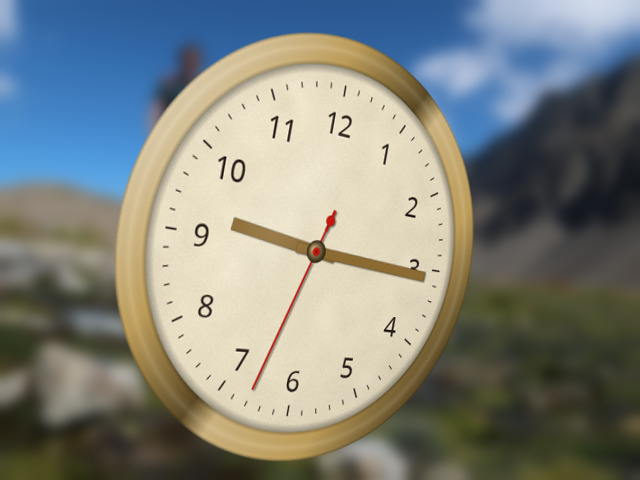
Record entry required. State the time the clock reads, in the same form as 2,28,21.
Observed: 9,15,33
